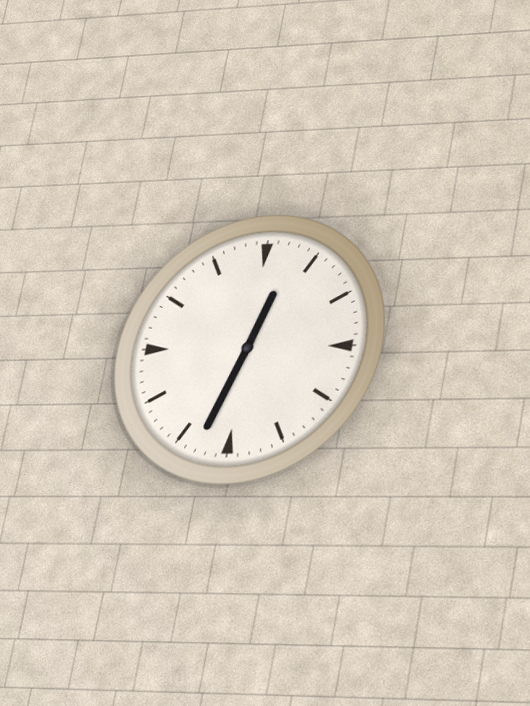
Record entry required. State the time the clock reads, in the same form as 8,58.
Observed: 12,33
